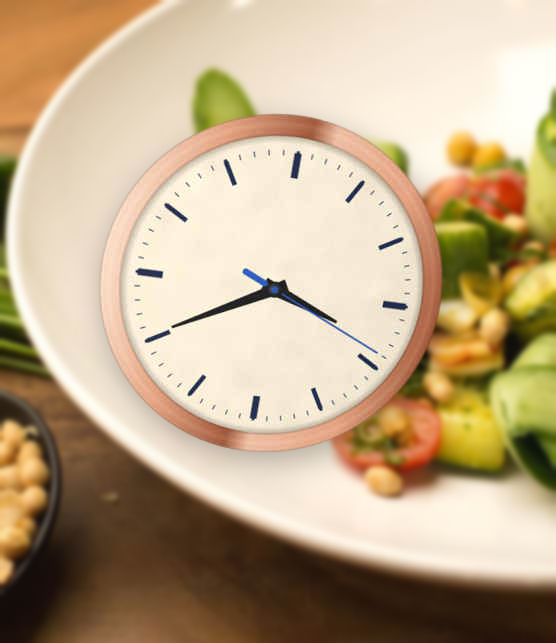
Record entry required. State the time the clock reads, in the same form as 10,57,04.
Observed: 3,40,19
